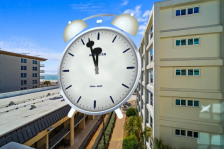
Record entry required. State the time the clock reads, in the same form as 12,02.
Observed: 11,57
